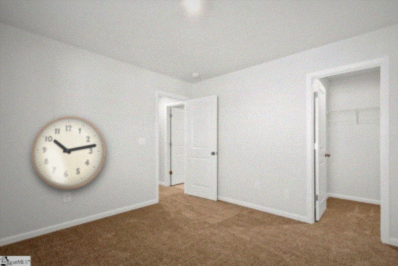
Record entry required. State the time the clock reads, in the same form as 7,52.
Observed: 10,13
